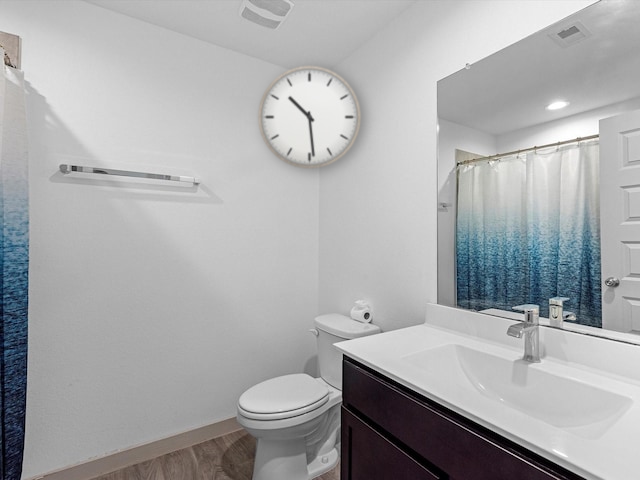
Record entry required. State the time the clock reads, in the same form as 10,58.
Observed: 10,29
